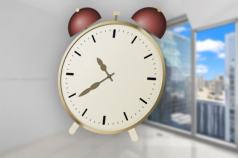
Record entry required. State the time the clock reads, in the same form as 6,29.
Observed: 10,39
